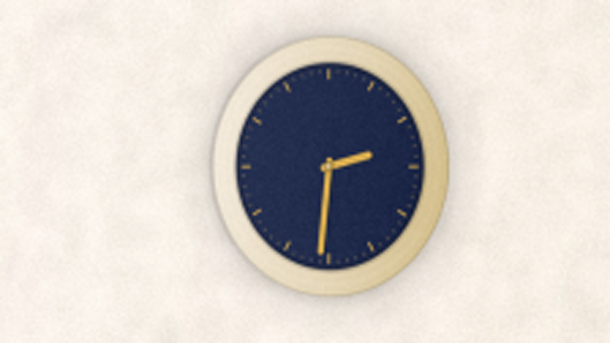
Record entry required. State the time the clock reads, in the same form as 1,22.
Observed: 2,31
